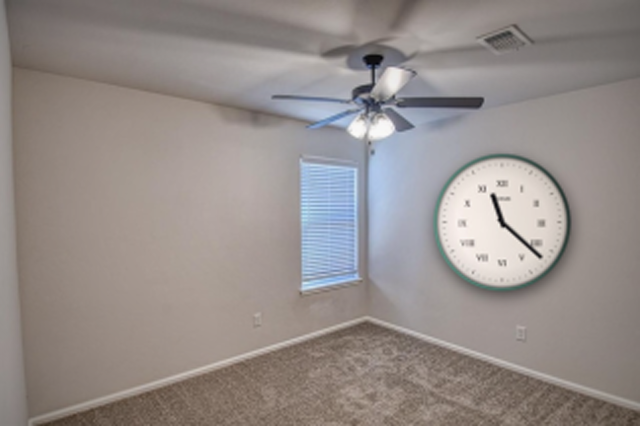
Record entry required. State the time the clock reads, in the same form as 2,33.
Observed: 11,22
